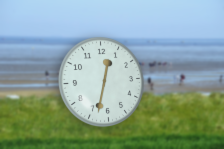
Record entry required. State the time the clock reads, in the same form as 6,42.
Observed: 12,33
